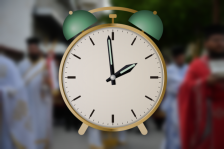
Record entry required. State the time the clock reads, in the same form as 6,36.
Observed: 1,59
